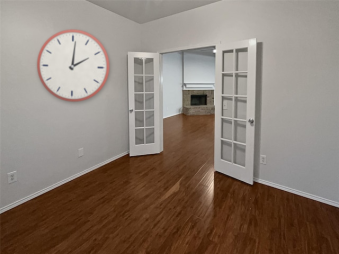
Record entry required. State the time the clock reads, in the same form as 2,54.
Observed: 2,01
